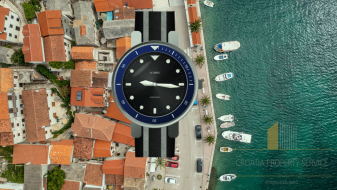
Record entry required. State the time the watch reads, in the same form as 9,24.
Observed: 9,16
